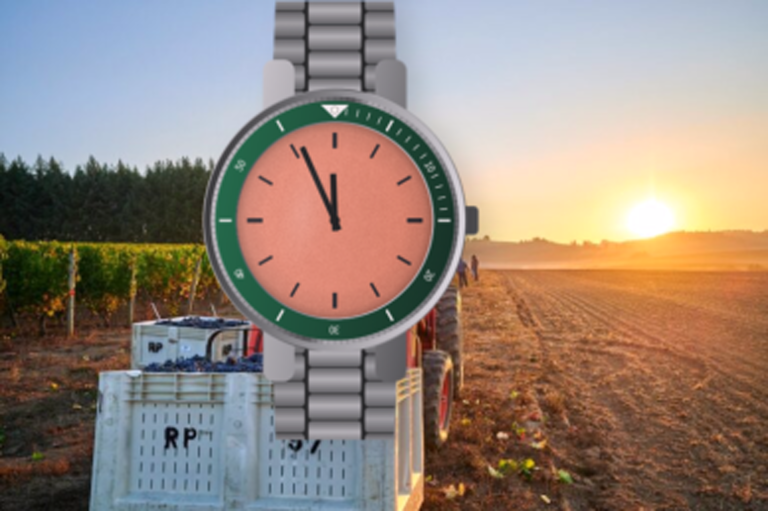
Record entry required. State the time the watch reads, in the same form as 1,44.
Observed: 11,56
